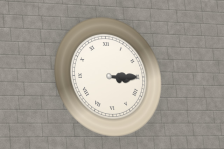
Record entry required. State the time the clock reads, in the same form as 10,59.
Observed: 3,15
